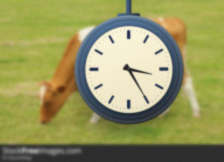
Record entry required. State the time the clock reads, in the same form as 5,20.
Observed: 3,25
